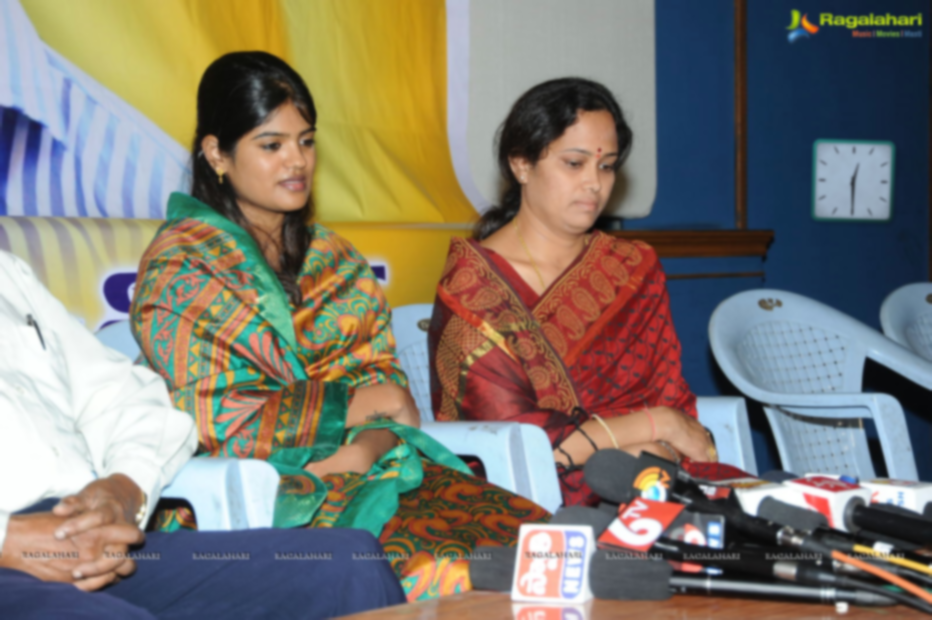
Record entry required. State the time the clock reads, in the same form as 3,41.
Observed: 12,30
